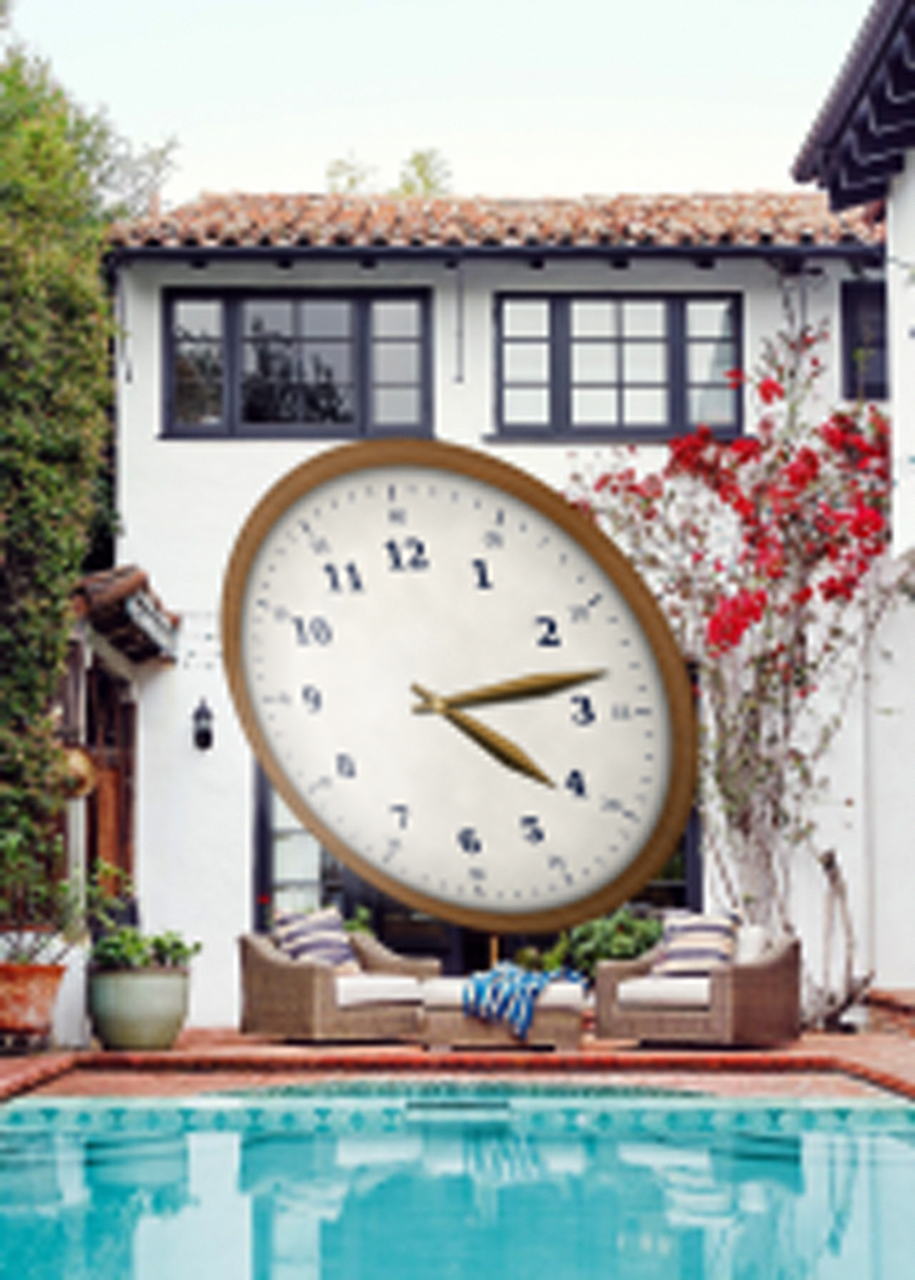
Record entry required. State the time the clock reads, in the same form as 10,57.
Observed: 4,13
